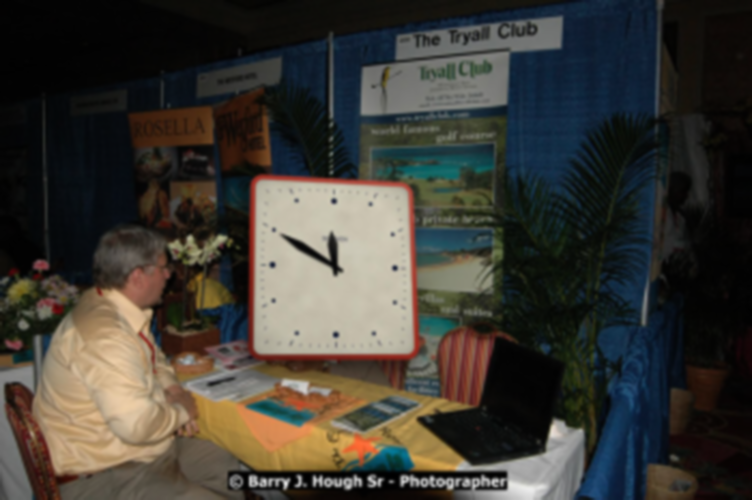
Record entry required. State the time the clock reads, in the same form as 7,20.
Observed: 11,50
